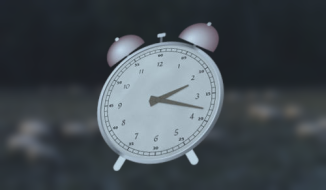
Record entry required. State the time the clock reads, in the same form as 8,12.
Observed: 2,18
